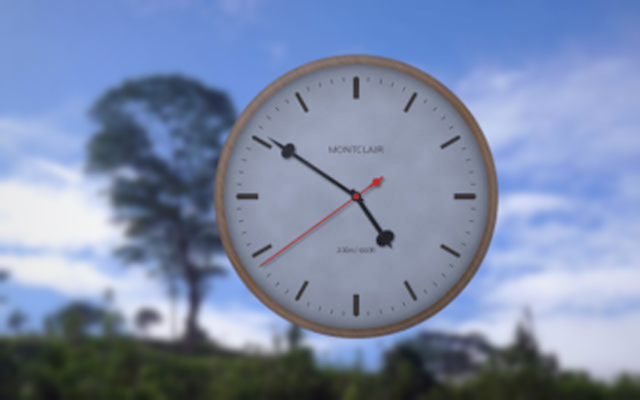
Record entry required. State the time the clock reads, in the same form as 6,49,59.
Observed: 4,50,39
